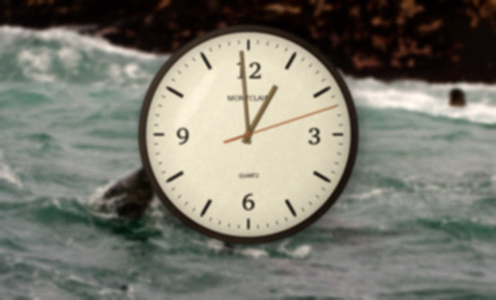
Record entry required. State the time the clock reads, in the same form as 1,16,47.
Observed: 12,59,12
